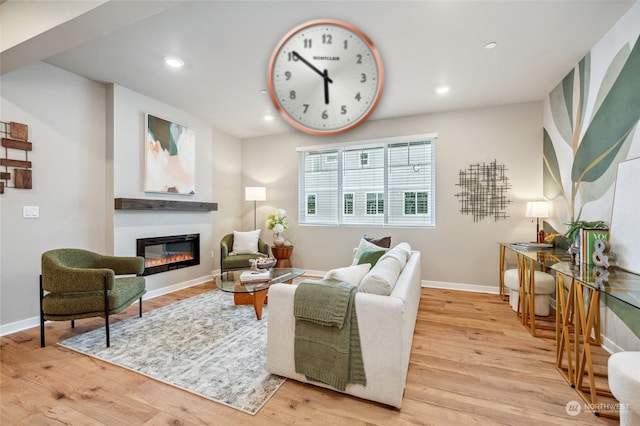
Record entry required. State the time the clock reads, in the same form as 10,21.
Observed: 5,51
